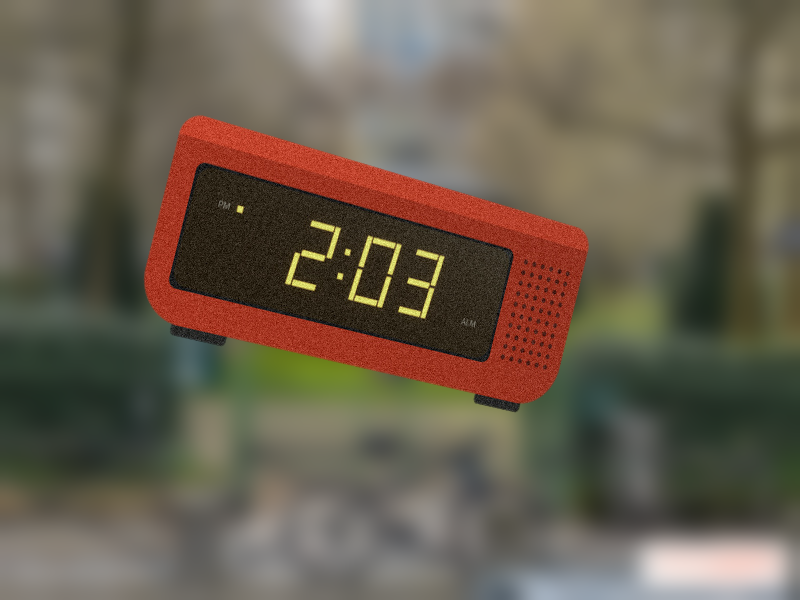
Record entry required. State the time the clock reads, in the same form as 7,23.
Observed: 2,03
